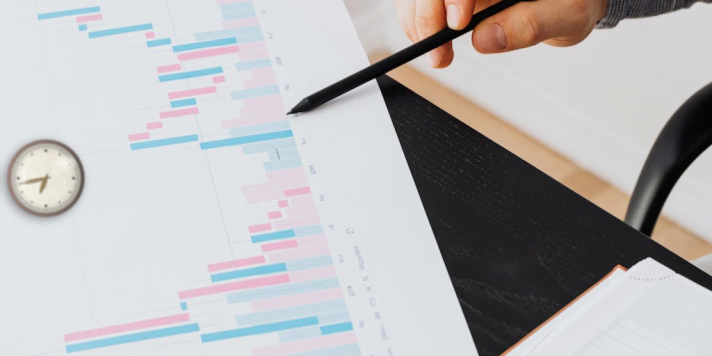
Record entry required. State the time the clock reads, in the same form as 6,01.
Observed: 6,43
